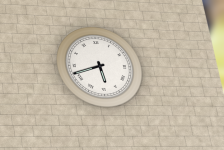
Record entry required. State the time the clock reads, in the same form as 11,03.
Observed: 5,42
